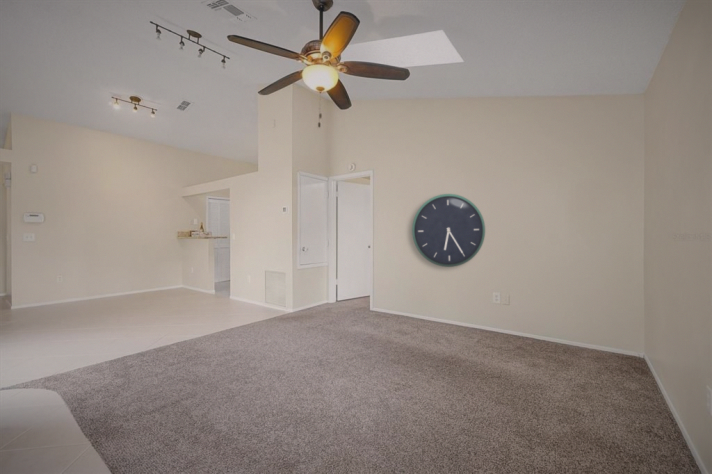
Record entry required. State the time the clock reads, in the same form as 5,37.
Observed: 6,25
